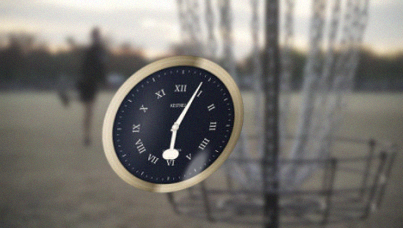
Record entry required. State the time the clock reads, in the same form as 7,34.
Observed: 6,04
